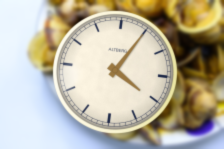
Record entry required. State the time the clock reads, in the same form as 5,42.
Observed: 4,05
